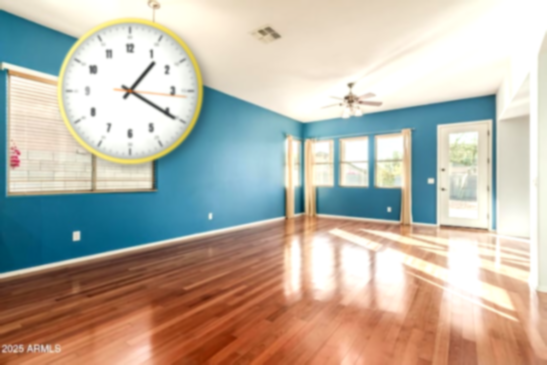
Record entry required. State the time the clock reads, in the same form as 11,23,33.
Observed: 1,20,16
